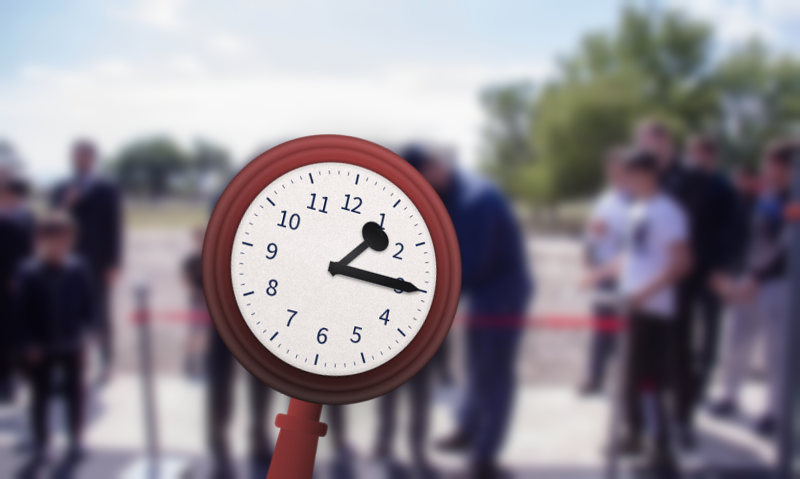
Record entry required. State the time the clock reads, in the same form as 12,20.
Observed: 1,15
